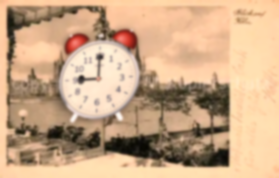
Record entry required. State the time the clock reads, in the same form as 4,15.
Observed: 9,00
